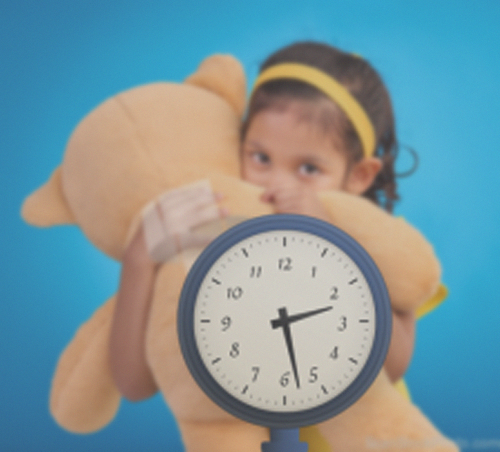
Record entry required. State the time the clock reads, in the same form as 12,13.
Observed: 2,28
